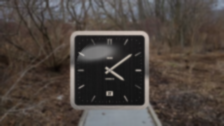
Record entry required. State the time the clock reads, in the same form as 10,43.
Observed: 4,09
